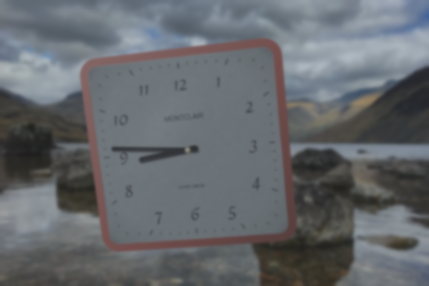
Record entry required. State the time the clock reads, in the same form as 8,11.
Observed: 8,46
